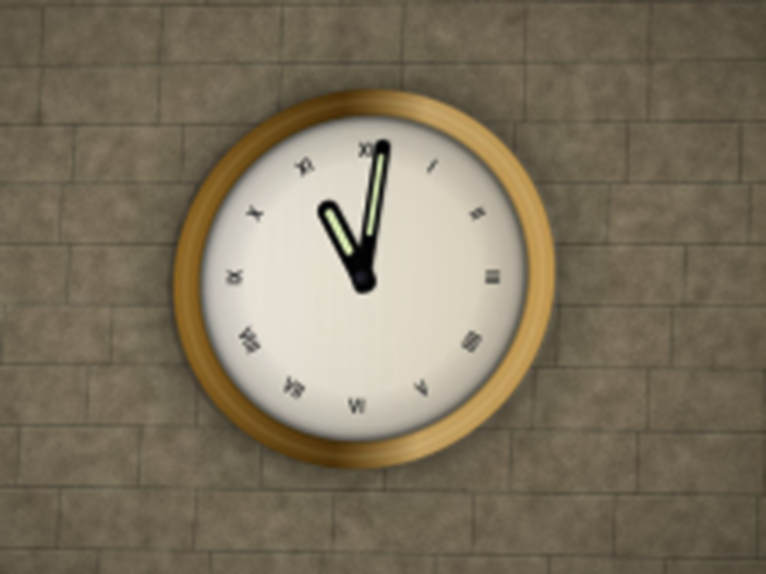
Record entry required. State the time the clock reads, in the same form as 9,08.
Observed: 11,01
